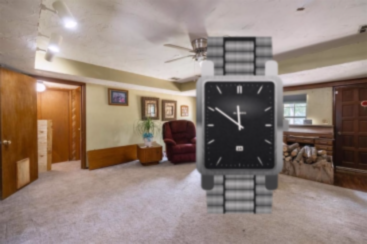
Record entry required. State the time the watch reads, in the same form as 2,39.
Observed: 11,51
